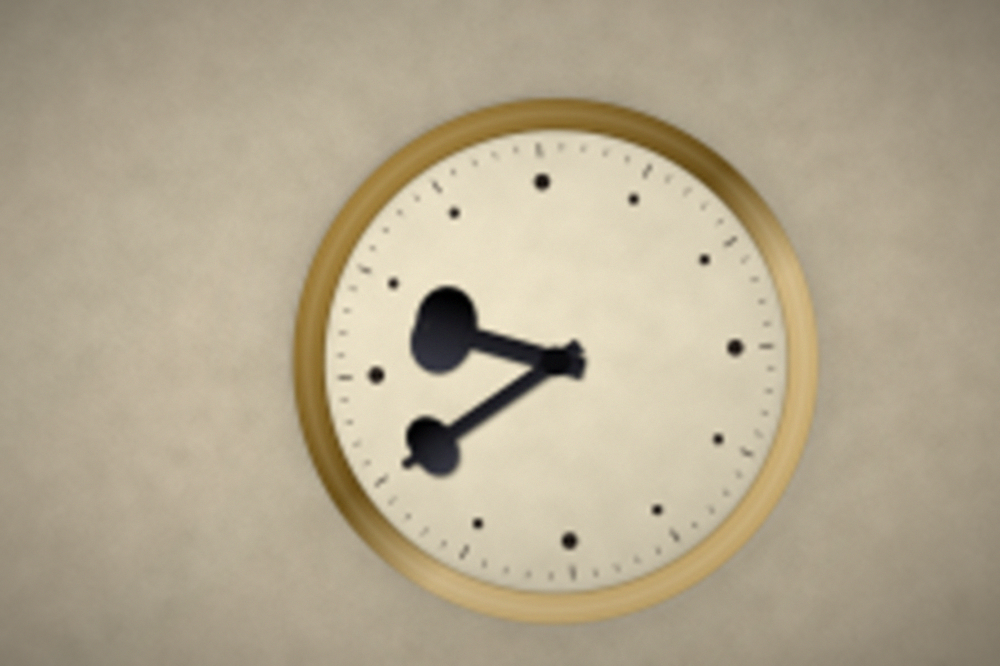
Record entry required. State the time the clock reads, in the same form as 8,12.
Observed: 9,40
